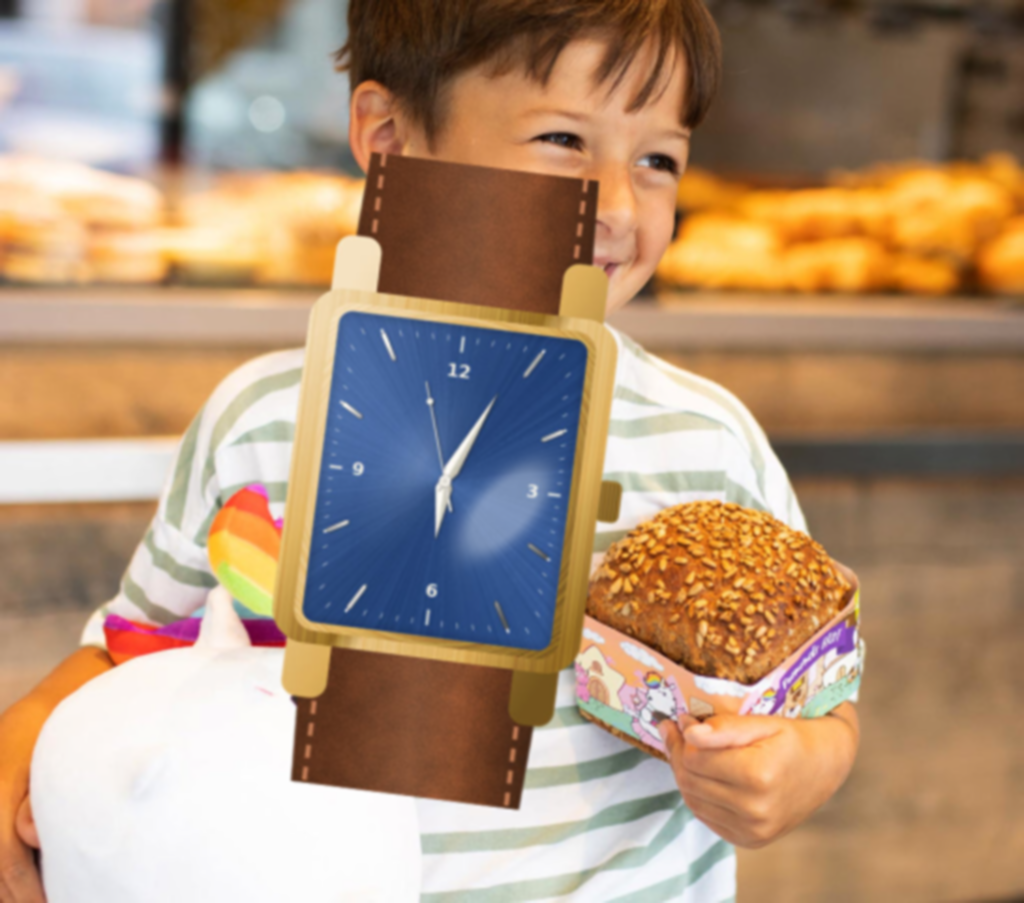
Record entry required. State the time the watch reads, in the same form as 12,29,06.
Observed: 6,03,57
